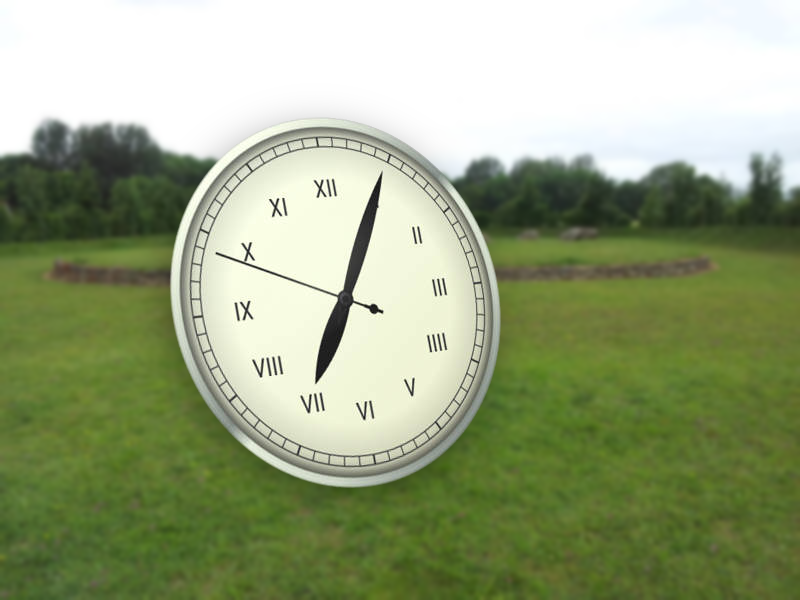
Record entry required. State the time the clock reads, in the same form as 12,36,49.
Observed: 7,04,49
